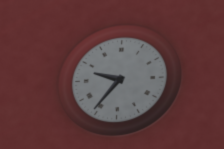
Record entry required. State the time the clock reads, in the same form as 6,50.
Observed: 9,36
